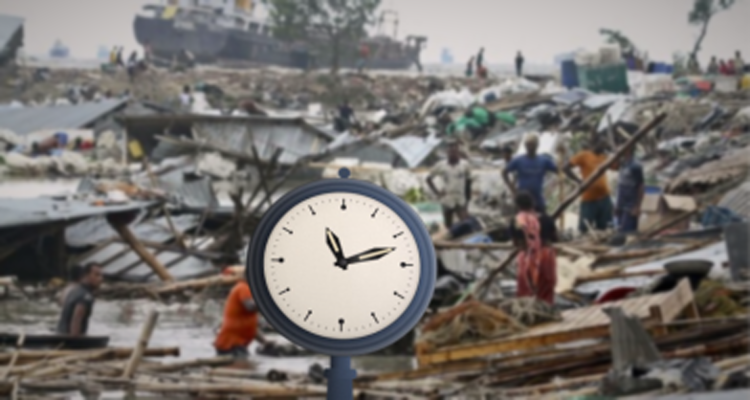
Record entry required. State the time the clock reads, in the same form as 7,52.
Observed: 11,12
